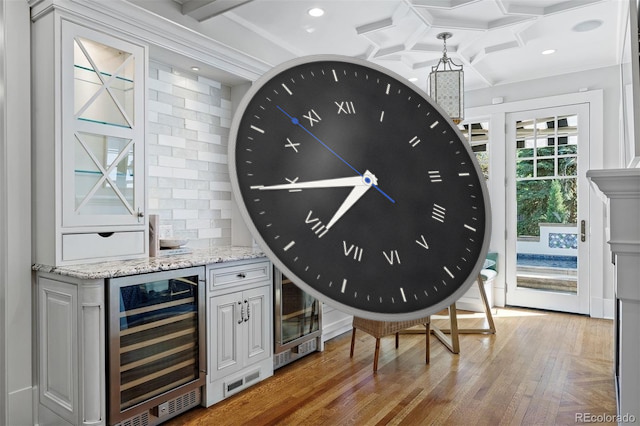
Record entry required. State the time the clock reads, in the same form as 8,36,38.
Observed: 7,44,53
